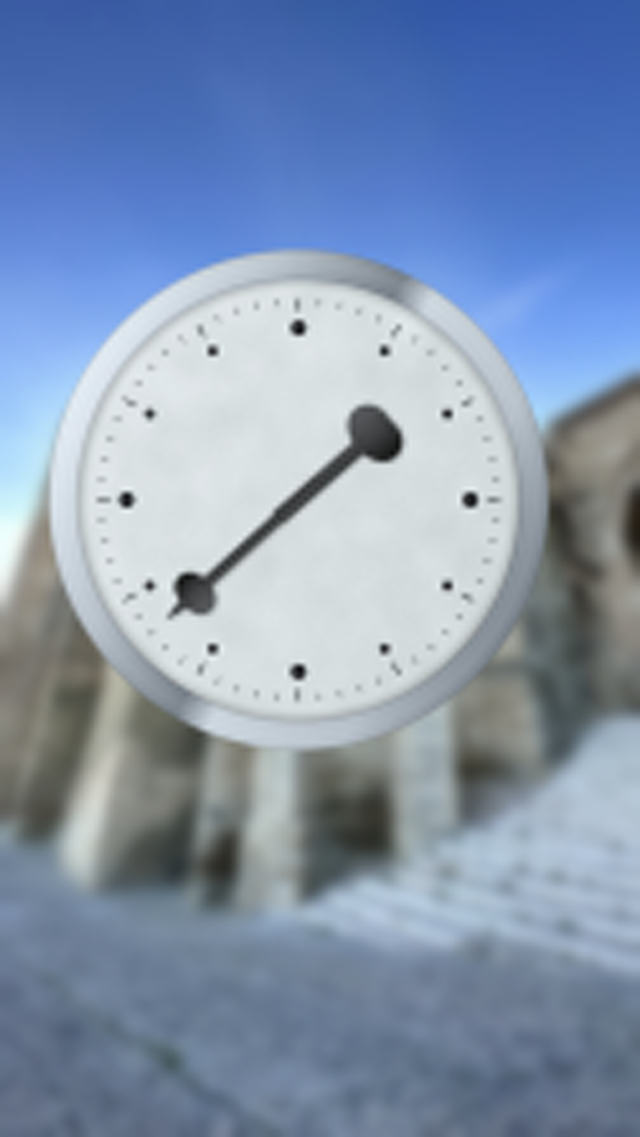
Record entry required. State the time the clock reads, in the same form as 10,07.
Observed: 1,38
